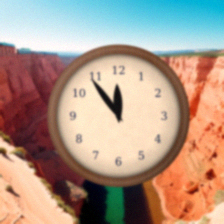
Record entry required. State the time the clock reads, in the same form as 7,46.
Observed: 11,54
